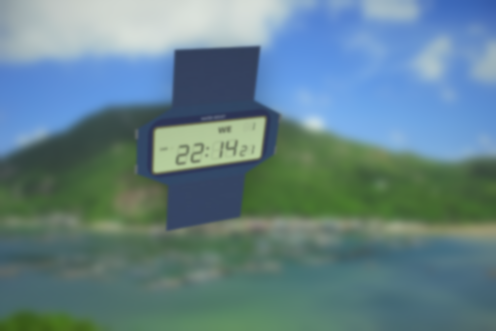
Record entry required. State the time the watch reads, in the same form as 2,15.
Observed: 22,14
